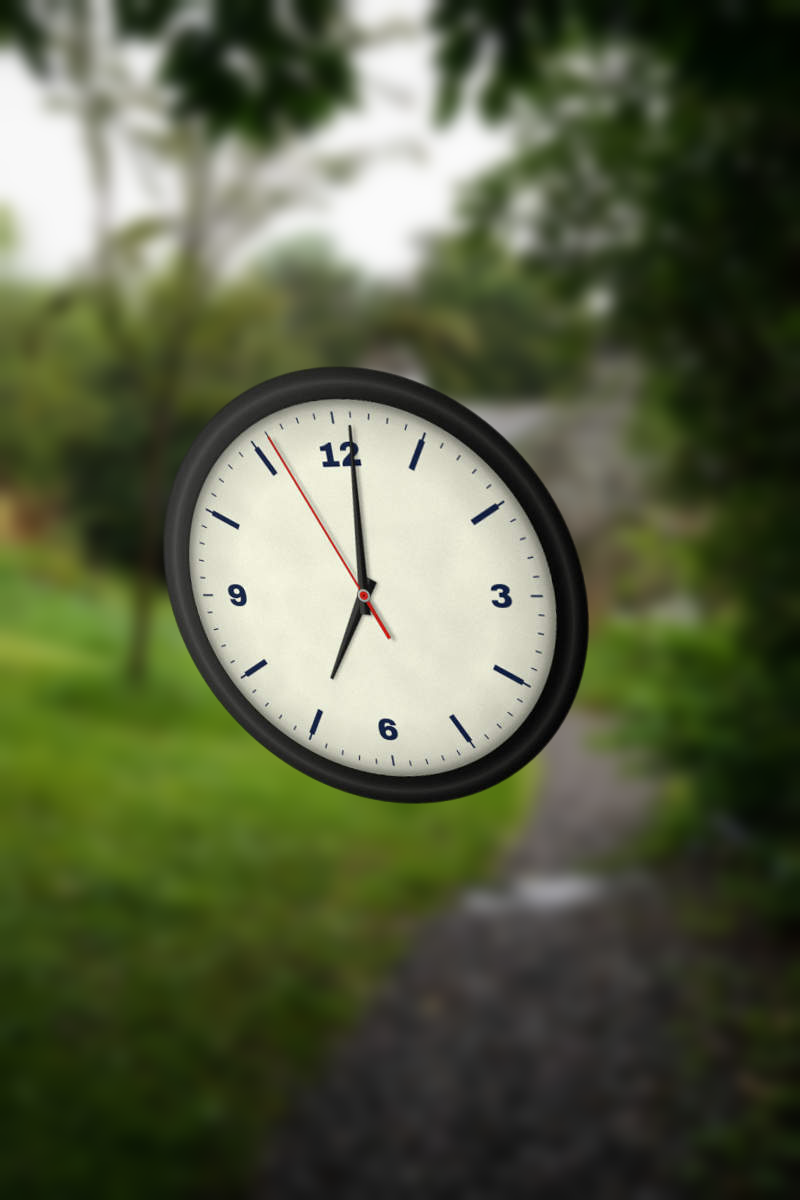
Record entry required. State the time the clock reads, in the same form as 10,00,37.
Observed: 7,00,56
